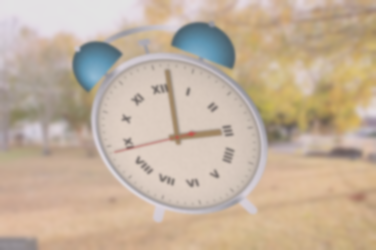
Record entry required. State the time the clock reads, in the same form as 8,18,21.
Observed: 3,01,44
